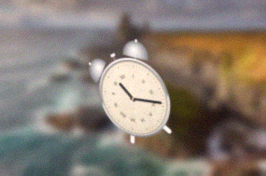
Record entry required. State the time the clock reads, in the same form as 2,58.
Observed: 11,19
